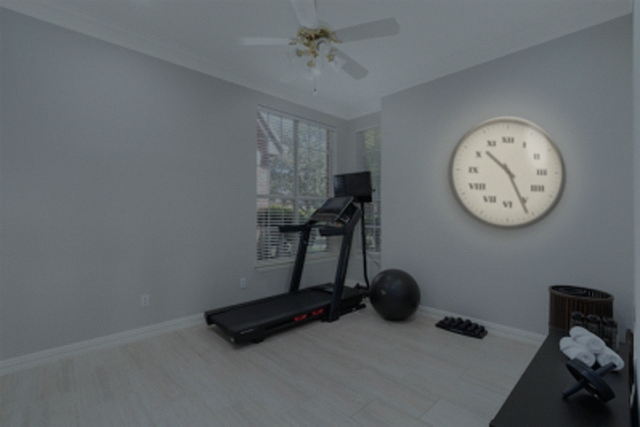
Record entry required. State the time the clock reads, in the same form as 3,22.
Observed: 10,26
